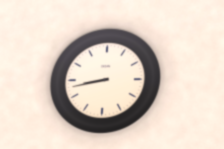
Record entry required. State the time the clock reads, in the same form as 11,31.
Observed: 8,43
